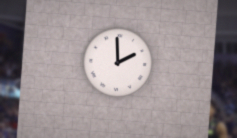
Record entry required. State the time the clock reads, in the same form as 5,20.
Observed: 1,59
